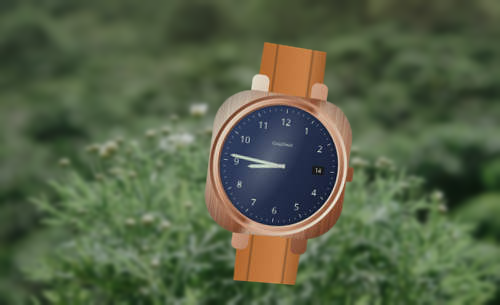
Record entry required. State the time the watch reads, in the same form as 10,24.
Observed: 8,46
